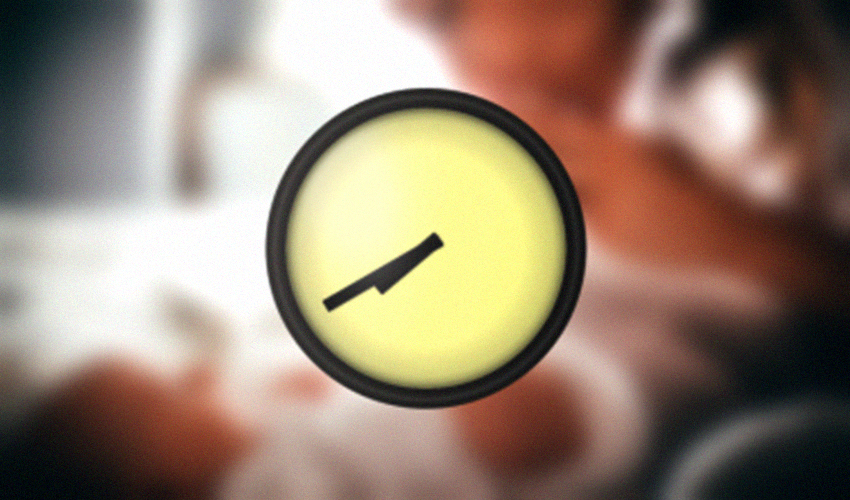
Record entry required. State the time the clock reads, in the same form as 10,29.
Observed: 7,40
